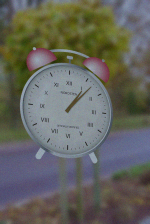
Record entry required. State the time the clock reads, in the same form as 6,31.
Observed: 1,07
